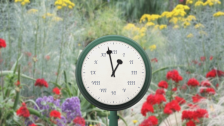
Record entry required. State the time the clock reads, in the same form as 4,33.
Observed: 12,58
